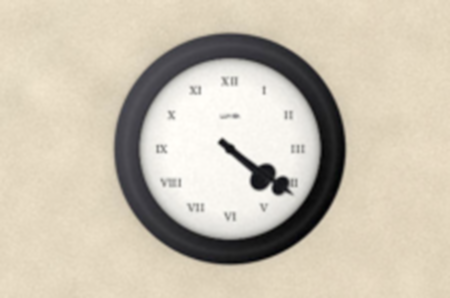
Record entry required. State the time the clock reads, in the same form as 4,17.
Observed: 4,21
